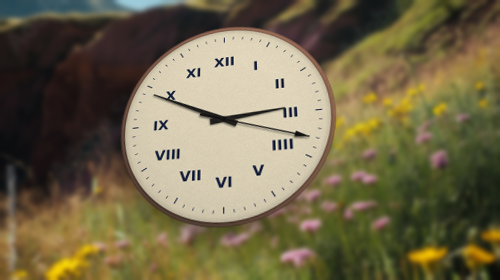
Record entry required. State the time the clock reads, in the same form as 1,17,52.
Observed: 2,49,18
